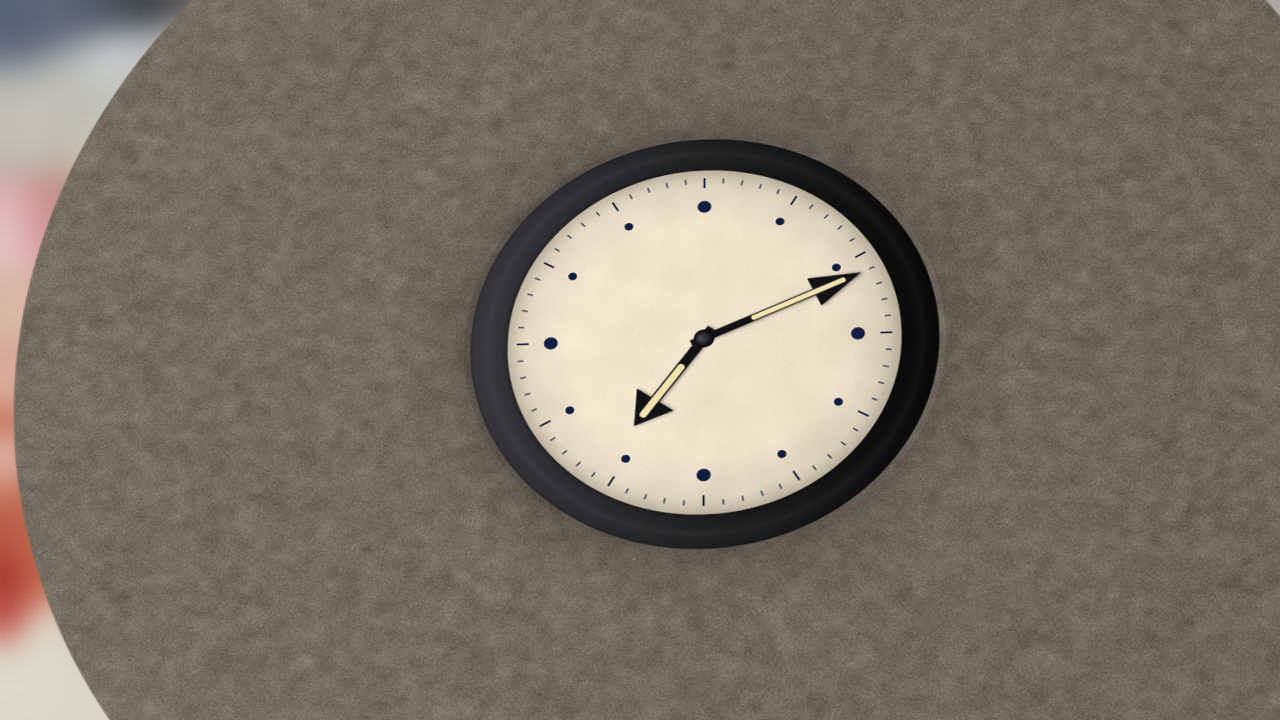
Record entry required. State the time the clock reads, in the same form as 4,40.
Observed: 7,11
